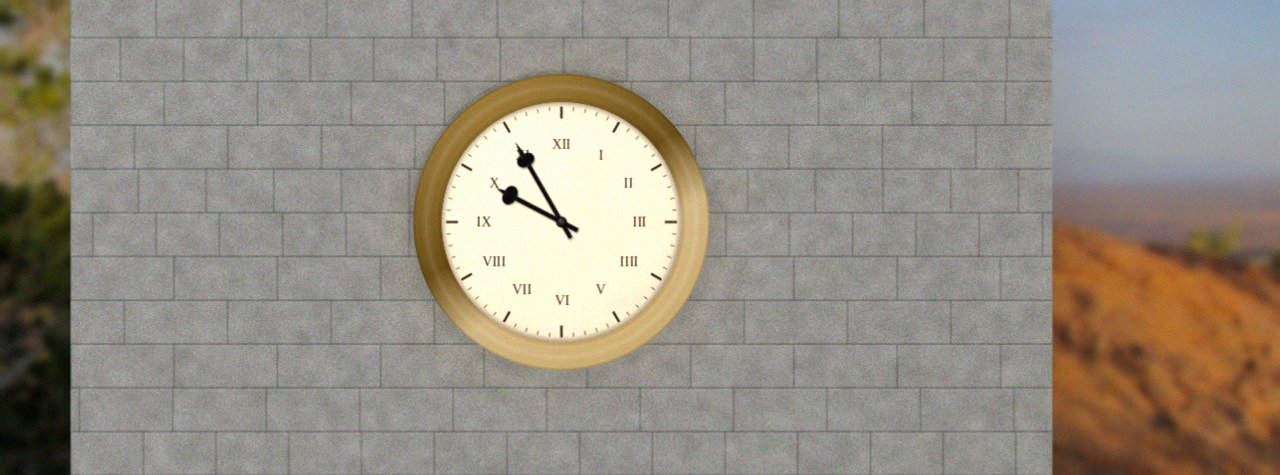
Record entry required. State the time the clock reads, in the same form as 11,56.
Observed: 9,55
